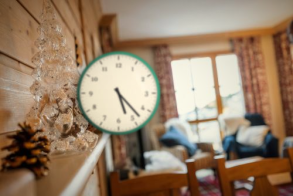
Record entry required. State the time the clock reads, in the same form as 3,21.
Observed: 5,23
